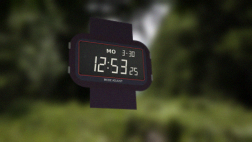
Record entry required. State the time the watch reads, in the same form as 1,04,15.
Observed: 12,53,25
